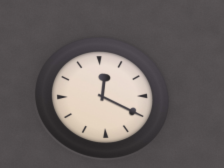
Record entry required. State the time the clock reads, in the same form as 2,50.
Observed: 12,20
